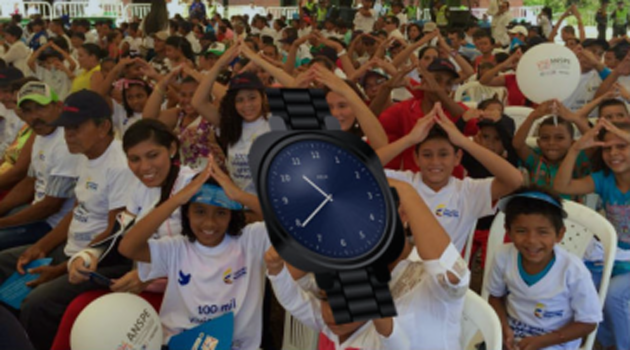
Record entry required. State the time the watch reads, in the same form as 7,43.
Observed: 10,39
